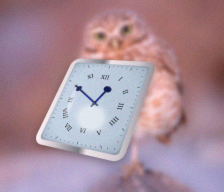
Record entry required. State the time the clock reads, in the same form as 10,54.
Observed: 12,50
